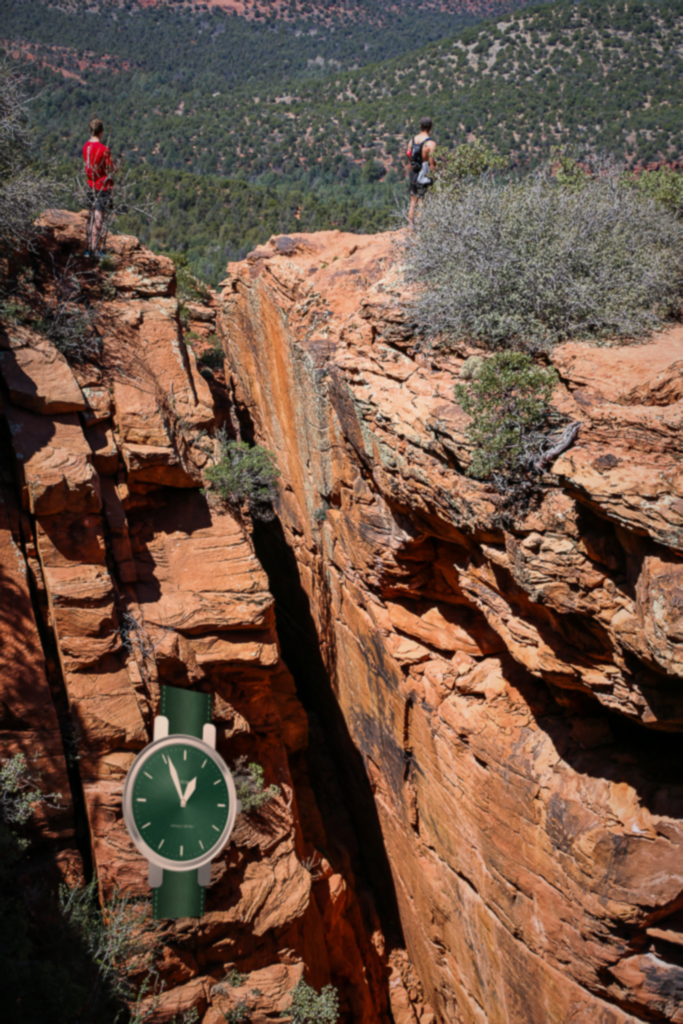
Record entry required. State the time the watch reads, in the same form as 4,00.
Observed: 12,56
